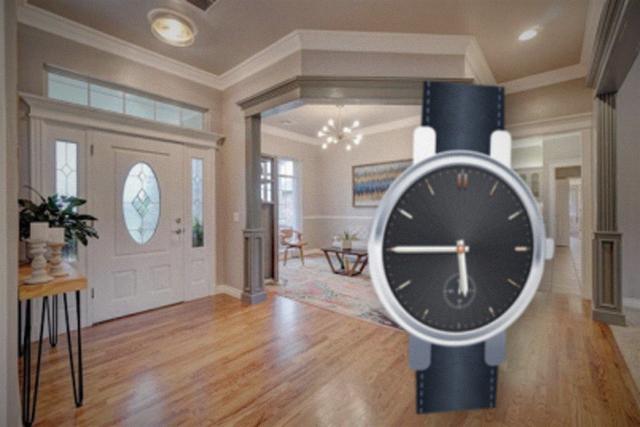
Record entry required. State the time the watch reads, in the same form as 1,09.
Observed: 5,45
